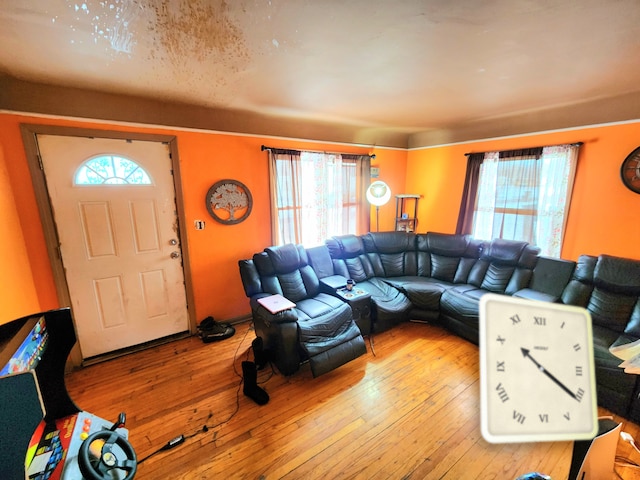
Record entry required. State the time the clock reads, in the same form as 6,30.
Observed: 10,21
